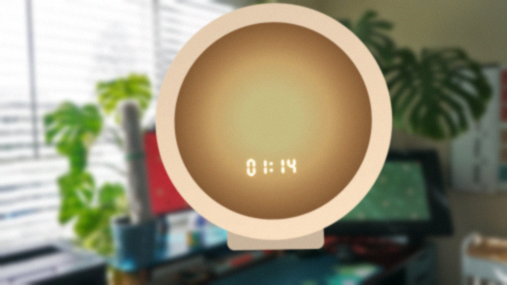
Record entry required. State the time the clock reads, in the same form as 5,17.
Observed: 1,14
